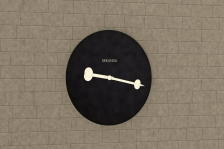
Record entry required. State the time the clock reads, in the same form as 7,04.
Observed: 9,17
